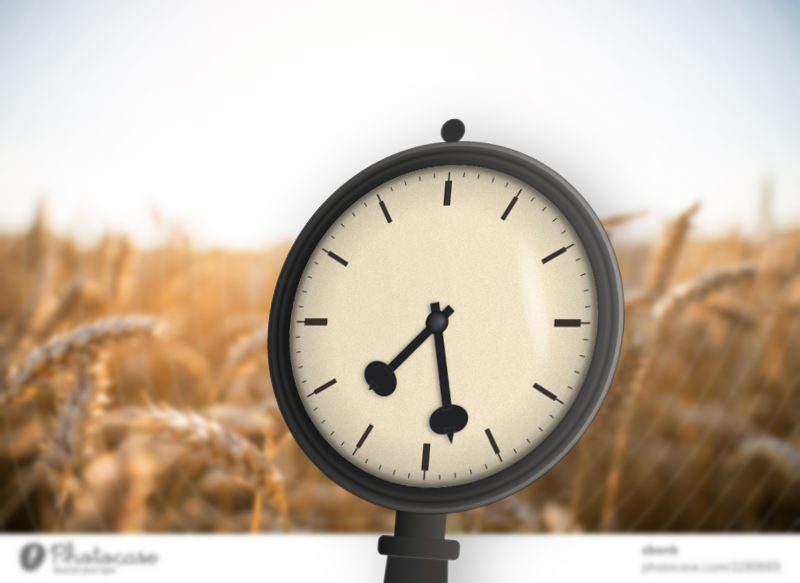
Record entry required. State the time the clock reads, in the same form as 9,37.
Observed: 7,28
